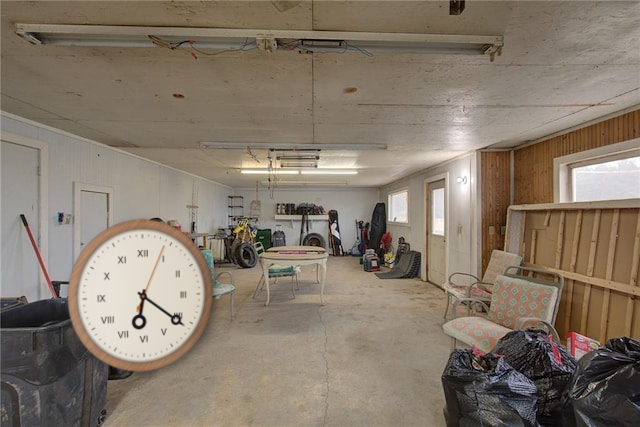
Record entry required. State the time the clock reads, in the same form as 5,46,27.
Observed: 6,21,04
